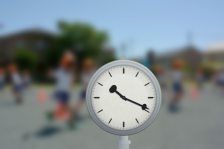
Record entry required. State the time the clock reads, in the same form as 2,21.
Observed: 10,19
